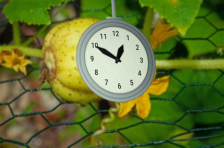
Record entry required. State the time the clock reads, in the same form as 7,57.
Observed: 12,50
